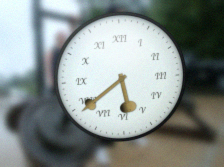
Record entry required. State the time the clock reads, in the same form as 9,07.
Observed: 5,39
